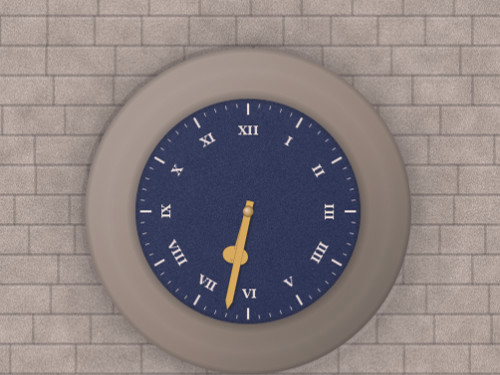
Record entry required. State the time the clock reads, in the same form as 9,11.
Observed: 6,32
